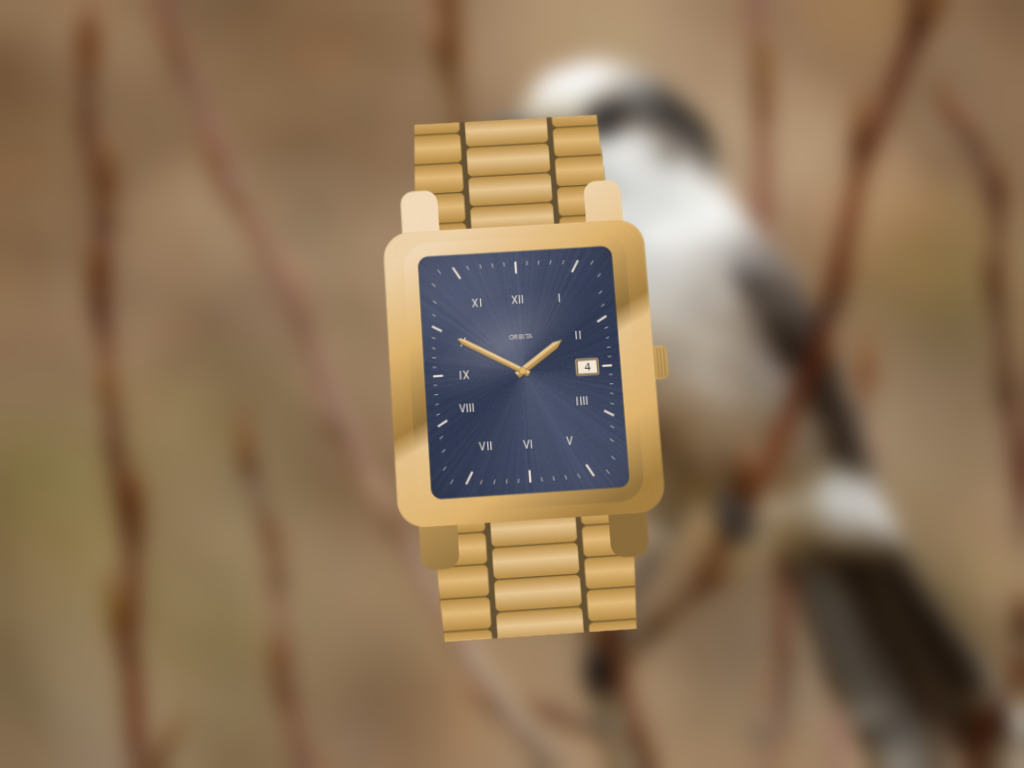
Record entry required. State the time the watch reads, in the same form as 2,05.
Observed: 1,50
